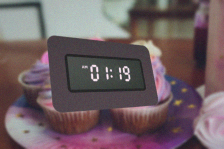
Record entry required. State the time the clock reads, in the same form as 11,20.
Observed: 1,19
